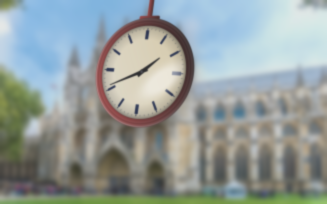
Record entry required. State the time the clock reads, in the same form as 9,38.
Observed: 1,41
